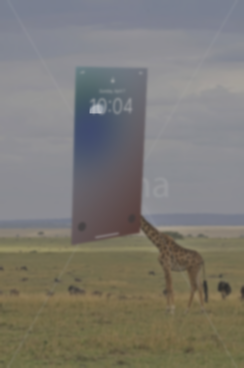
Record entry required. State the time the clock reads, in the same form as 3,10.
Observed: 10,04
